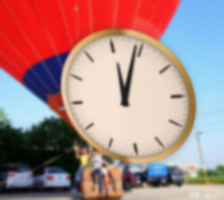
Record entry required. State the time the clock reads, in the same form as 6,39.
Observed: 12,04
